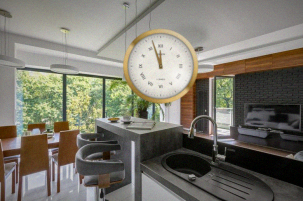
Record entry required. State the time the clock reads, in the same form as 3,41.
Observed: 11,57
